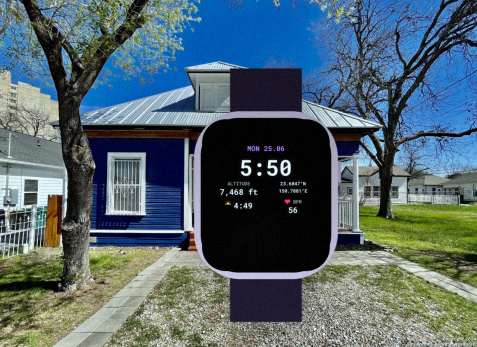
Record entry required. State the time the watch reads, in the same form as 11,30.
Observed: 5,50
